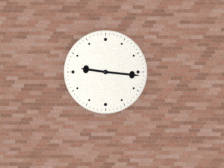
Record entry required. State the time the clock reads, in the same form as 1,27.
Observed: 9,16
